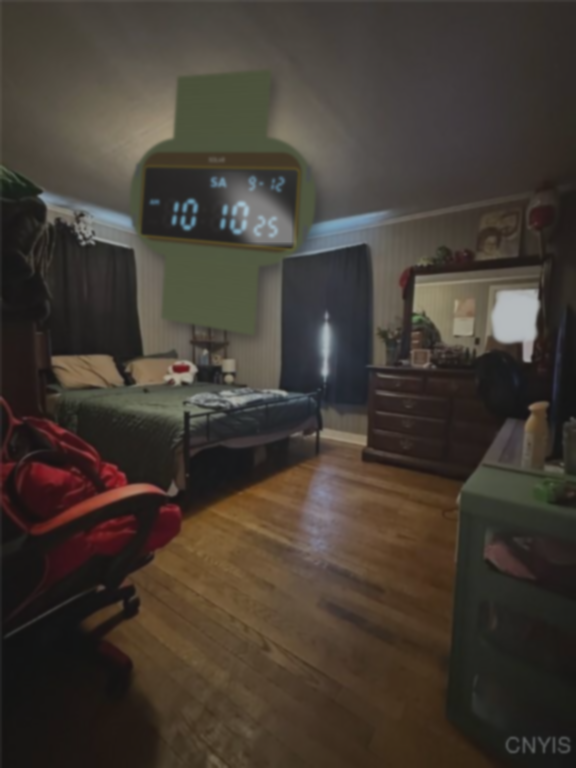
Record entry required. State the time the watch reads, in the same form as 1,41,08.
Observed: 10,10,25
